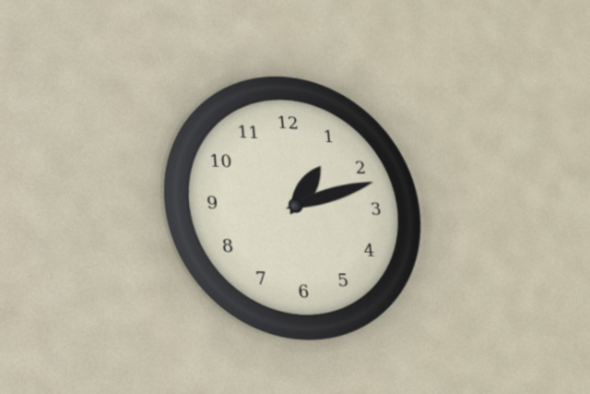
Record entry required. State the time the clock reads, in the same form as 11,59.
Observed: 1,12
